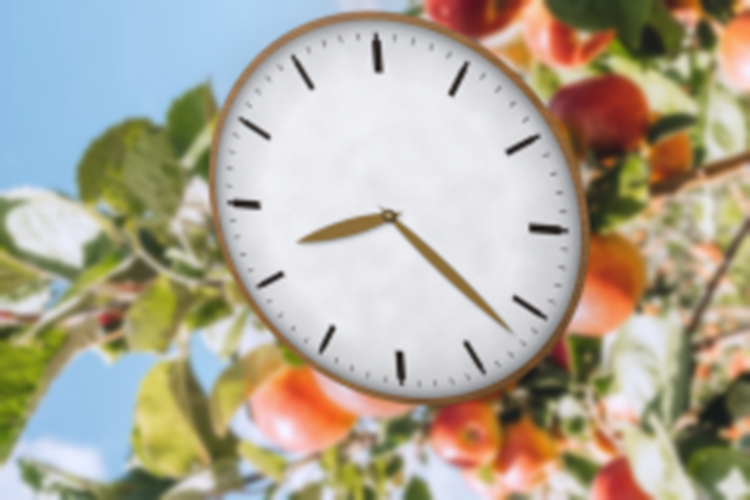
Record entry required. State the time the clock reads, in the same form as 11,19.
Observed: 8,22
